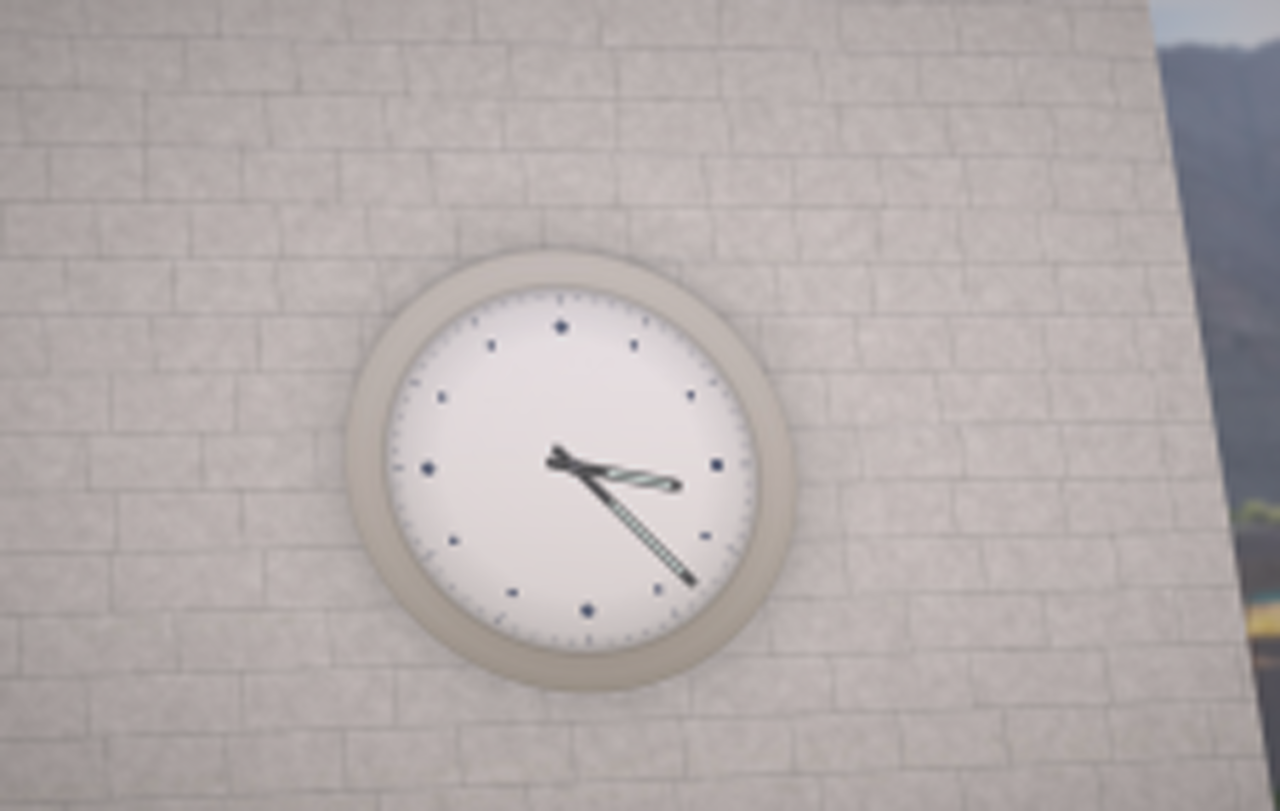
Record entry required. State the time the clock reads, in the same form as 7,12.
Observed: 3,23
